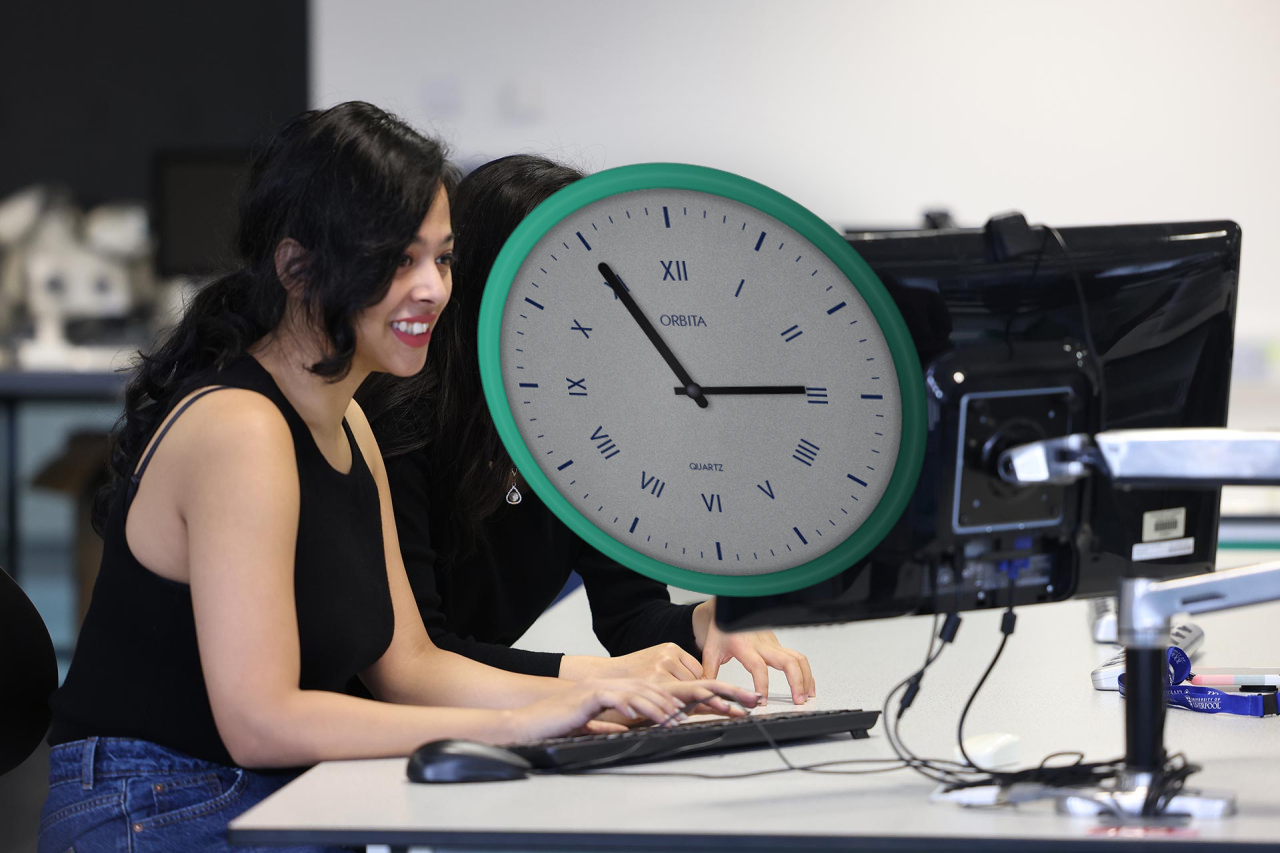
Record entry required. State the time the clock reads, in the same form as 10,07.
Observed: 2,55
